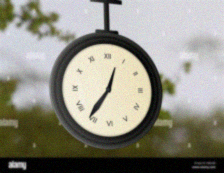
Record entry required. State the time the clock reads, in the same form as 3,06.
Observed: 12,36
